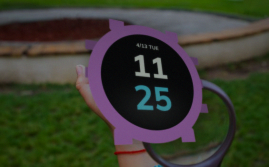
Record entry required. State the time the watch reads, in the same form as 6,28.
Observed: 11,25
